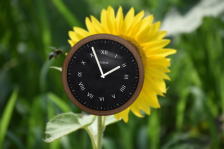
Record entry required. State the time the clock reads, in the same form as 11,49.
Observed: 1,56
